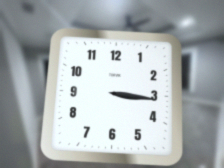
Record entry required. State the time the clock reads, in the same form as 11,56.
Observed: 3,16
